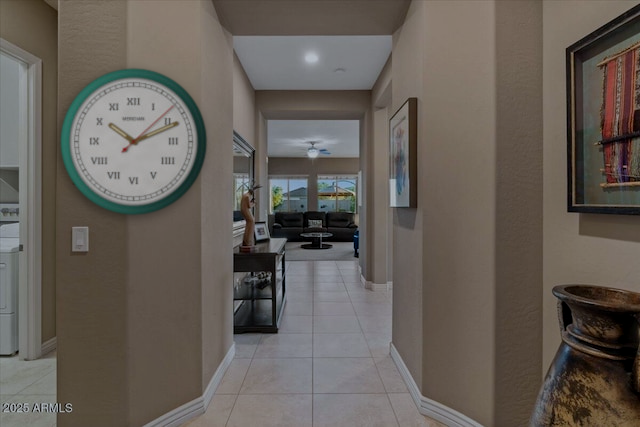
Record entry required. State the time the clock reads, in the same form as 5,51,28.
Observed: 10,11,08
